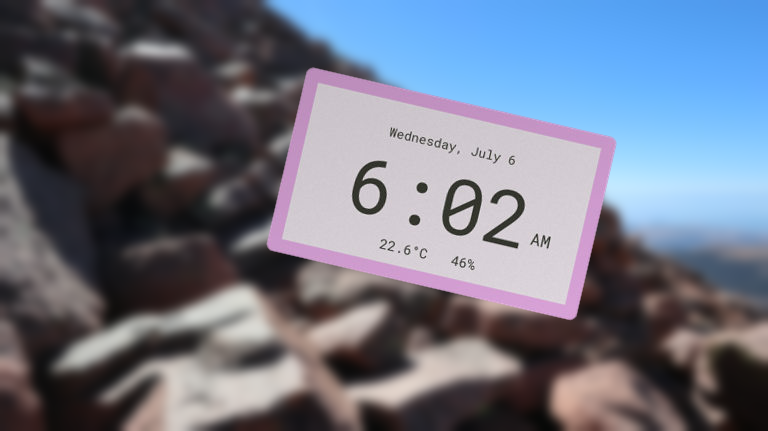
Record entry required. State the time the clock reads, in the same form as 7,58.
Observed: 6,02
